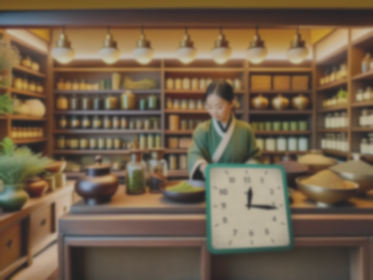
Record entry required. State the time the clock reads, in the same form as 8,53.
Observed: 12,16
